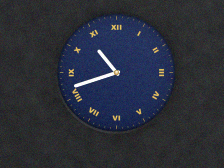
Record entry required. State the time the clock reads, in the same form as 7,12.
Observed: 10,42
